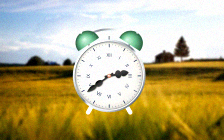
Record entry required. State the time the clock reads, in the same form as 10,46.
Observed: 2,39
